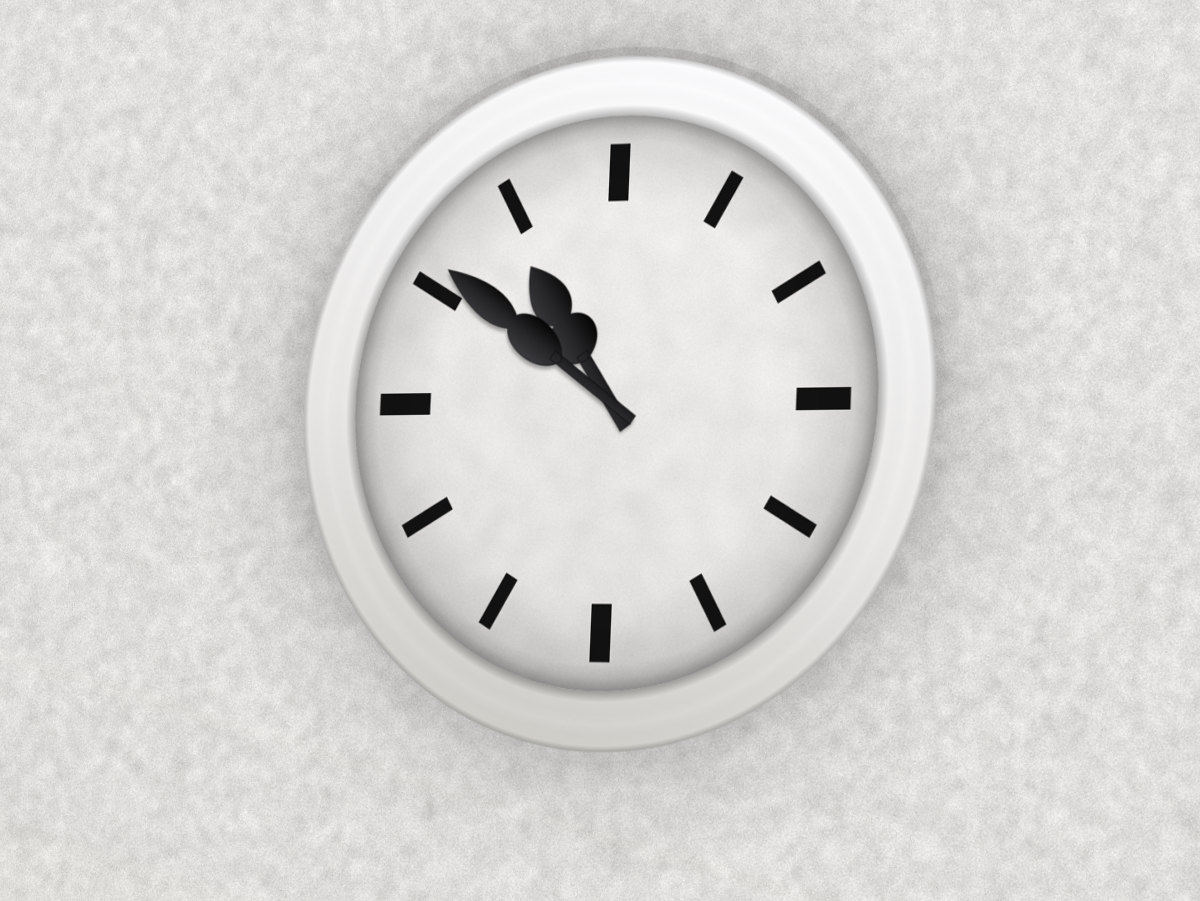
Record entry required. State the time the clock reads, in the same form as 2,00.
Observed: 10,51
